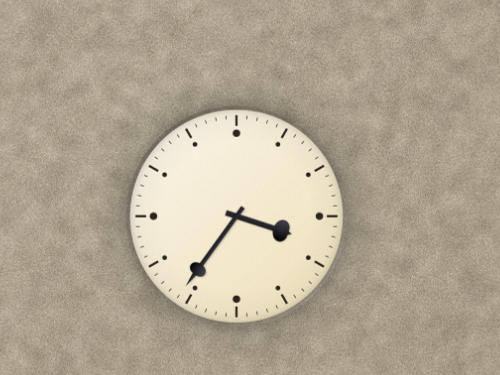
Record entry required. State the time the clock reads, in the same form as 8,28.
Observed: 3,36
